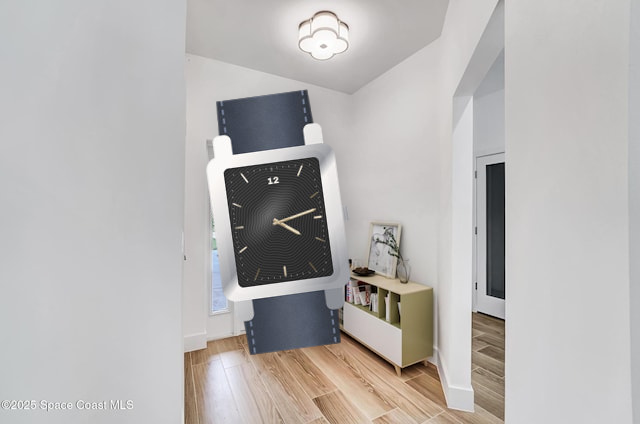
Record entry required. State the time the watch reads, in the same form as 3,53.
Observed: 4,13
